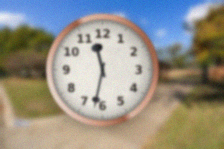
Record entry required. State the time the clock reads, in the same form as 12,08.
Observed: 11,32
